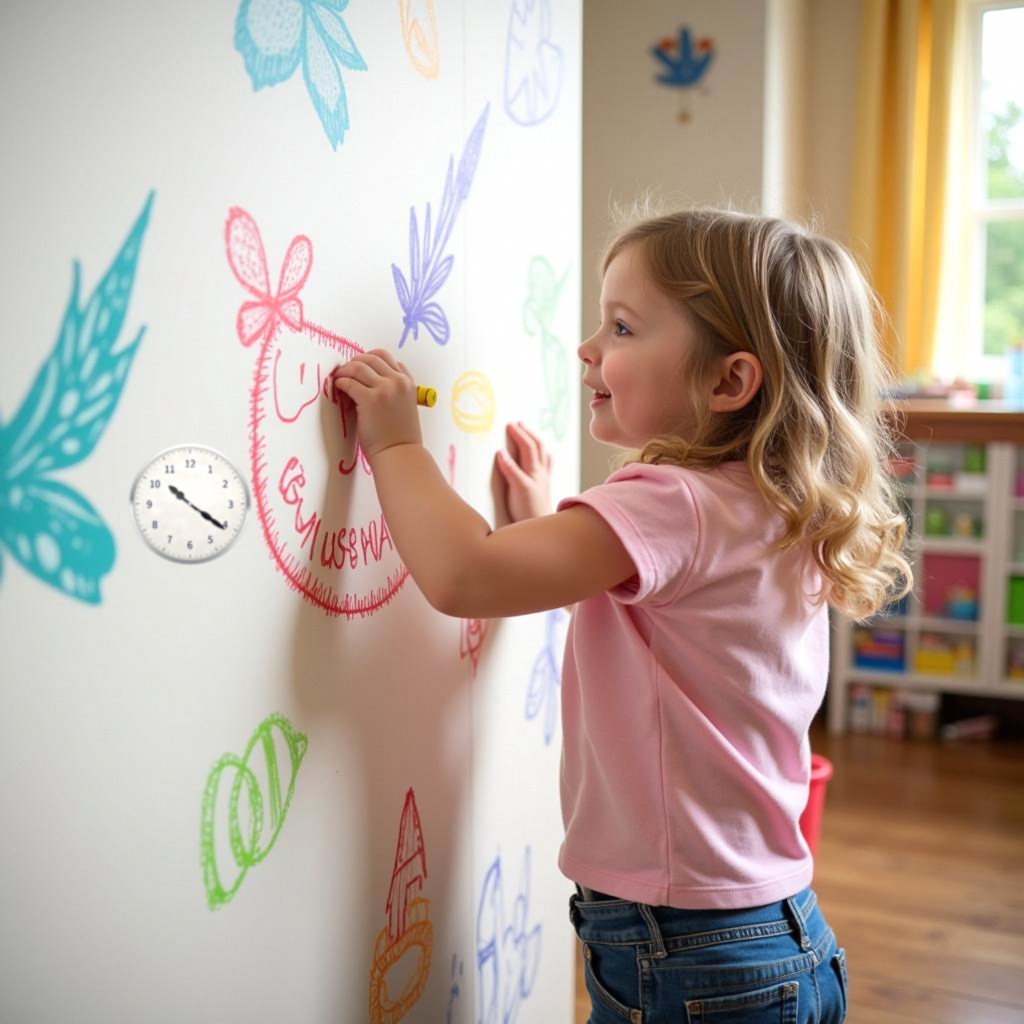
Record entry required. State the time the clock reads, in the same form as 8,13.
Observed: 10,21
